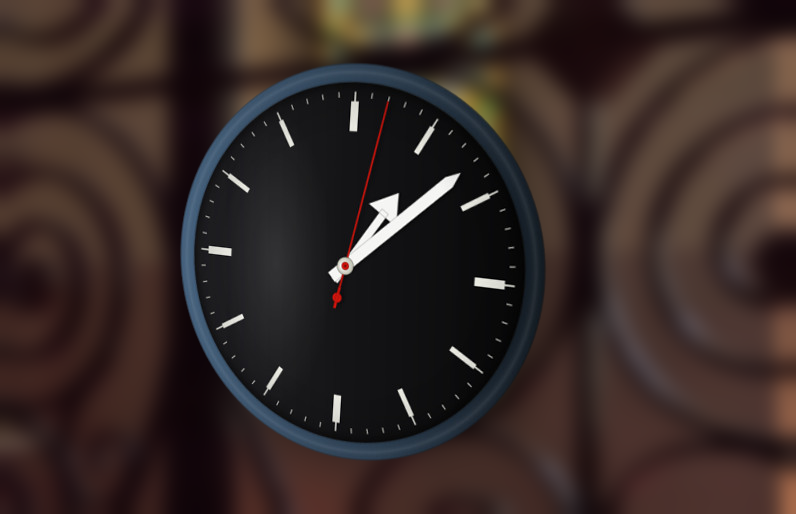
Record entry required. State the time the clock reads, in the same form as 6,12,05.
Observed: 1,08,02
